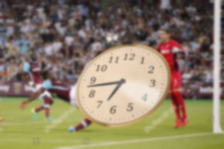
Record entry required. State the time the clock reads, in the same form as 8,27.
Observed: 6,43
